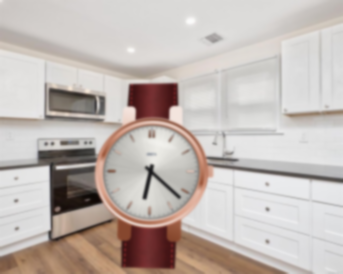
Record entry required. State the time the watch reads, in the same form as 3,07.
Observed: 6,22
